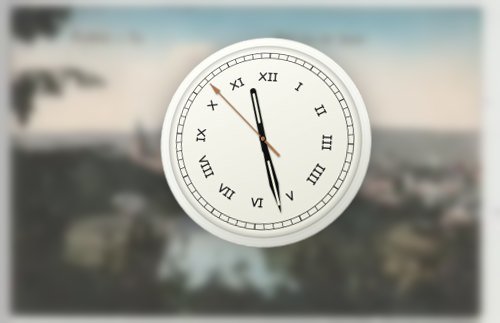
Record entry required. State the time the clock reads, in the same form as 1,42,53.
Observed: 11,26,52
